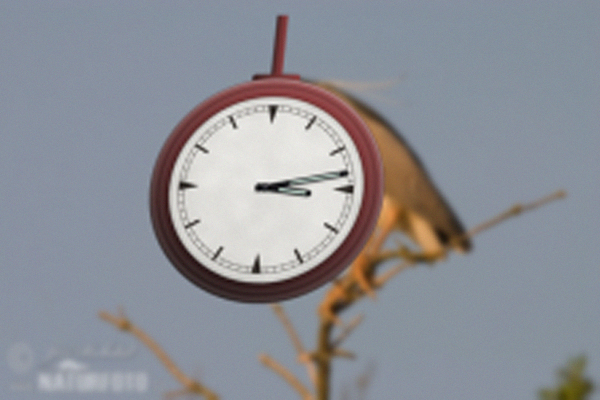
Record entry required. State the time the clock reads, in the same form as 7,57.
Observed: 3,13
